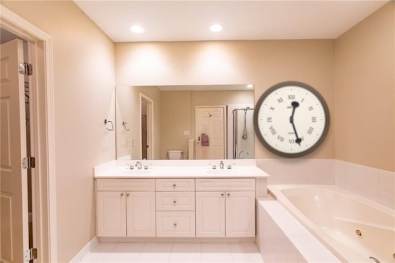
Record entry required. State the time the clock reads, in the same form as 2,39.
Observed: 12,27
